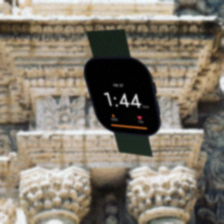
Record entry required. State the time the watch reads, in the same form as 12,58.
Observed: 1,44
